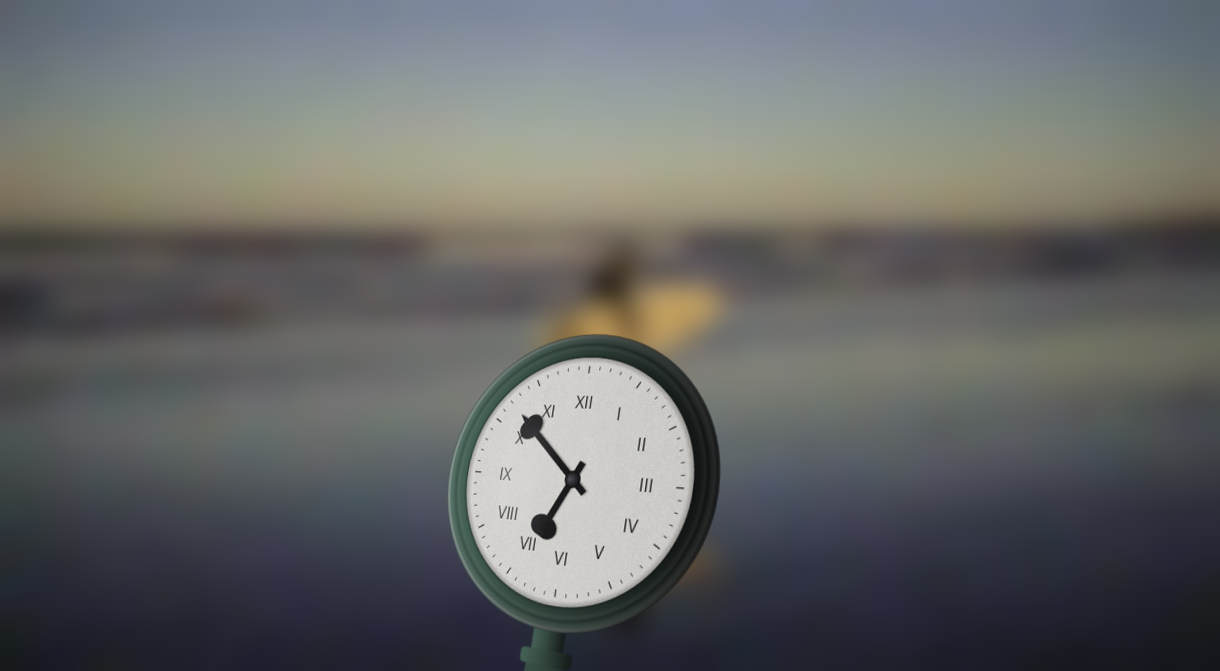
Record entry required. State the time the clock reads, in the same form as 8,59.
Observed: 6,52
